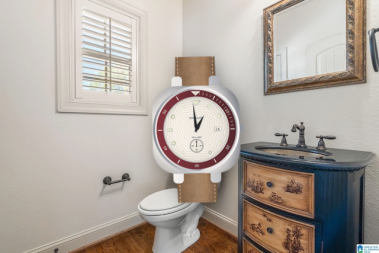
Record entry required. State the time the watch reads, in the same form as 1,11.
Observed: 12,59
